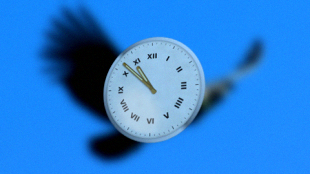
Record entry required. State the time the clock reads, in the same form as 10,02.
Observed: 10,52
